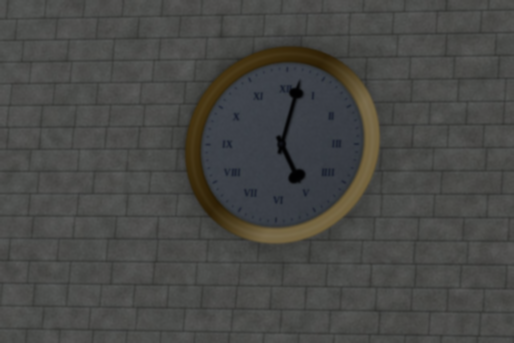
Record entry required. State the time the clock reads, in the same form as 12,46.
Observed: 5,02
